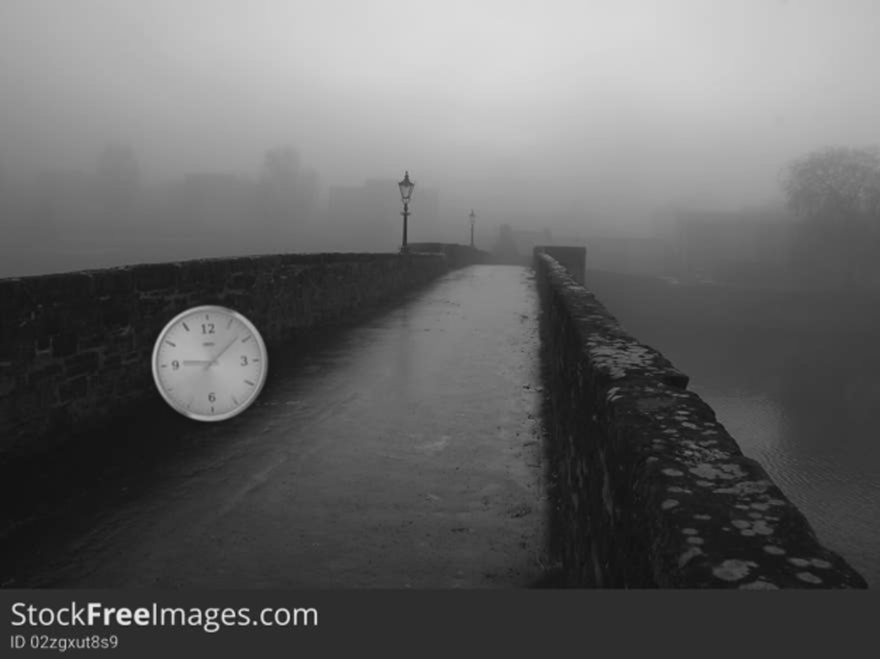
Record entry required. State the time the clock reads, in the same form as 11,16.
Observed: 9,08
